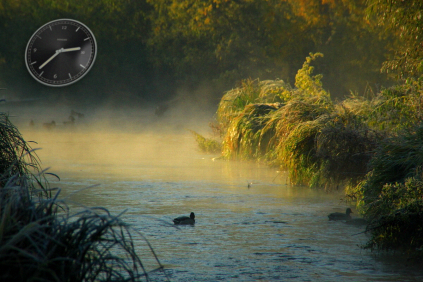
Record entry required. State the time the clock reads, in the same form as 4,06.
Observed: 2,37
